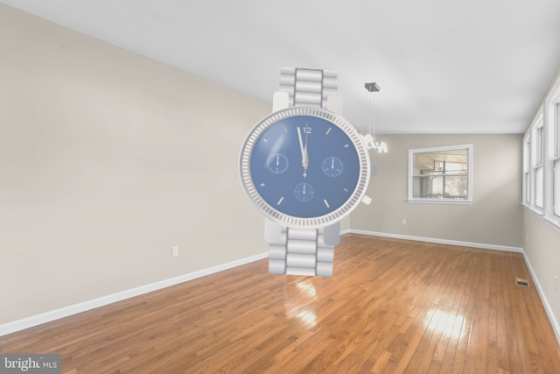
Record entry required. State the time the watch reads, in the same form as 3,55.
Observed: 11,58
